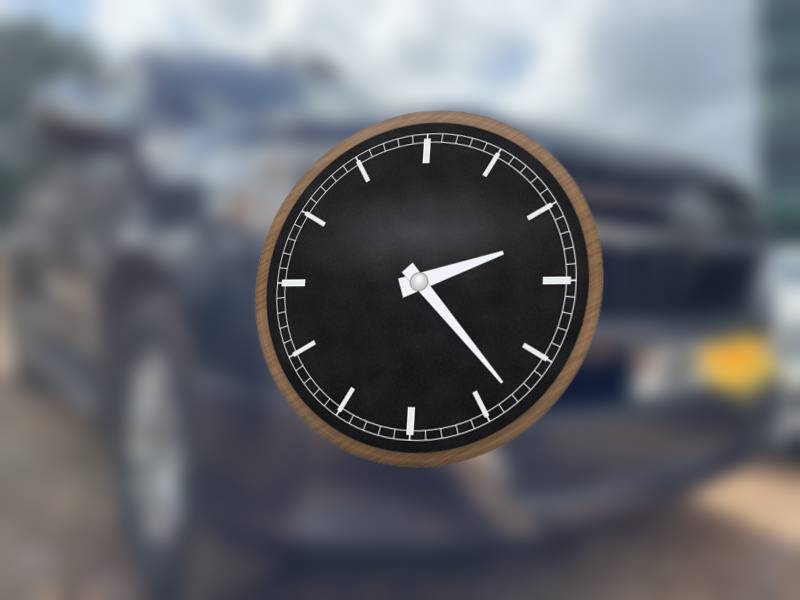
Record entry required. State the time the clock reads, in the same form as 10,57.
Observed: 2,23
